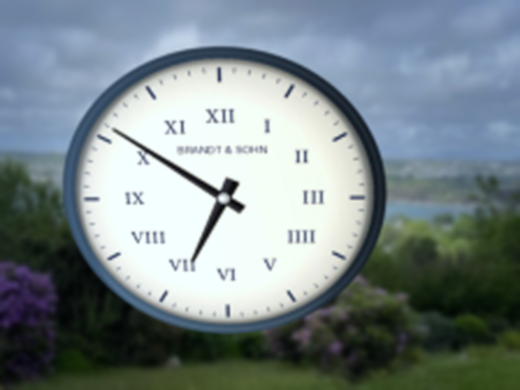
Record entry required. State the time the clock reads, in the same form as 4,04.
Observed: 6,51
